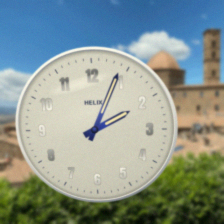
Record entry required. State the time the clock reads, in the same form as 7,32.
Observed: 2,04
